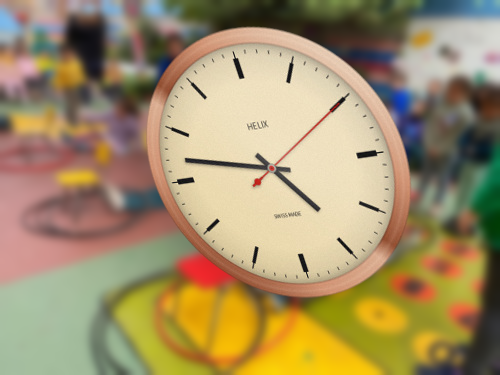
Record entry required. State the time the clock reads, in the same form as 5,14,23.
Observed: 4,47,10
